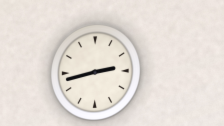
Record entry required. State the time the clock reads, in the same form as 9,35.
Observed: 2,43
